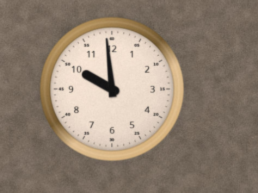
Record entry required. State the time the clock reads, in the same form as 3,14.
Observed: 9,59
